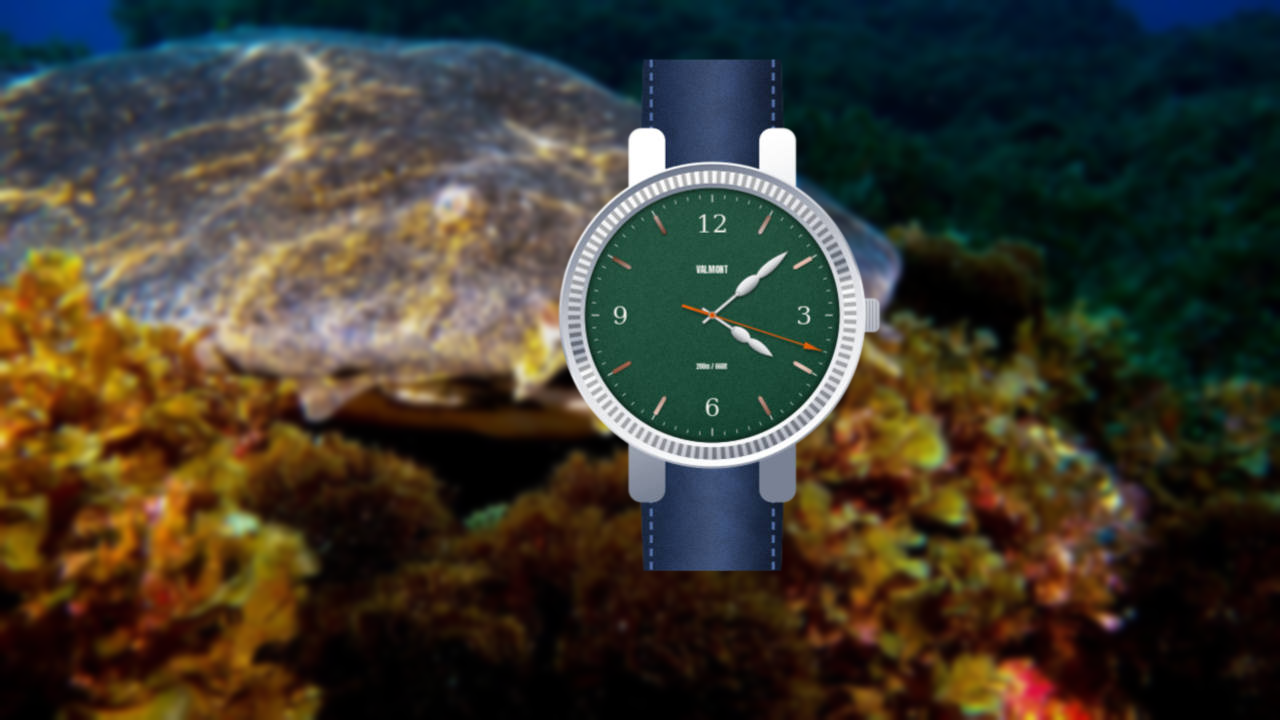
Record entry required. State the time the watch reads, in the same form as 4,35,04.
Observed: 4,08,18
